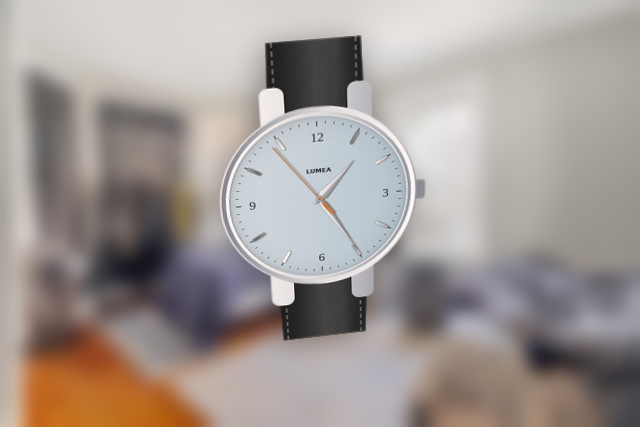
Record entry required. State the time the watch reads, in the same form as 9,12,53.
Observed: 1,24,54
